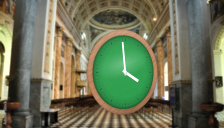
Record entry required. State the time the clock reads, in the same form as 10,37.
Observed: 3,59
